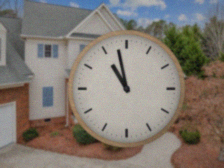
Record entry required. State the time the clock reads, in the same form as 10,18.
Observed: 10,58
